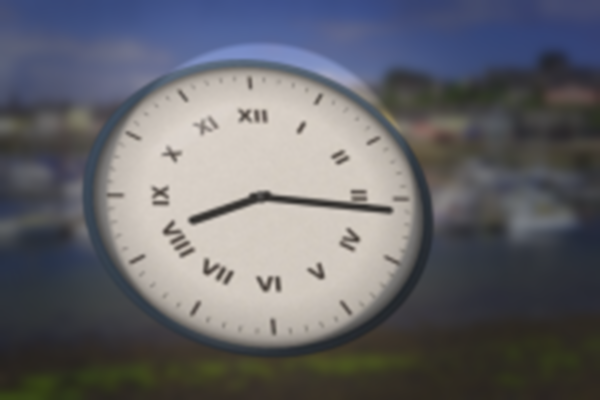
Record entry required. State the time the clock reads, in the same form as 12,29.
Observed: 8,16
